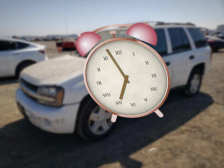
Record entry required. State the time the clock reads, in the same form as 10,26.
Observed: 6,57
